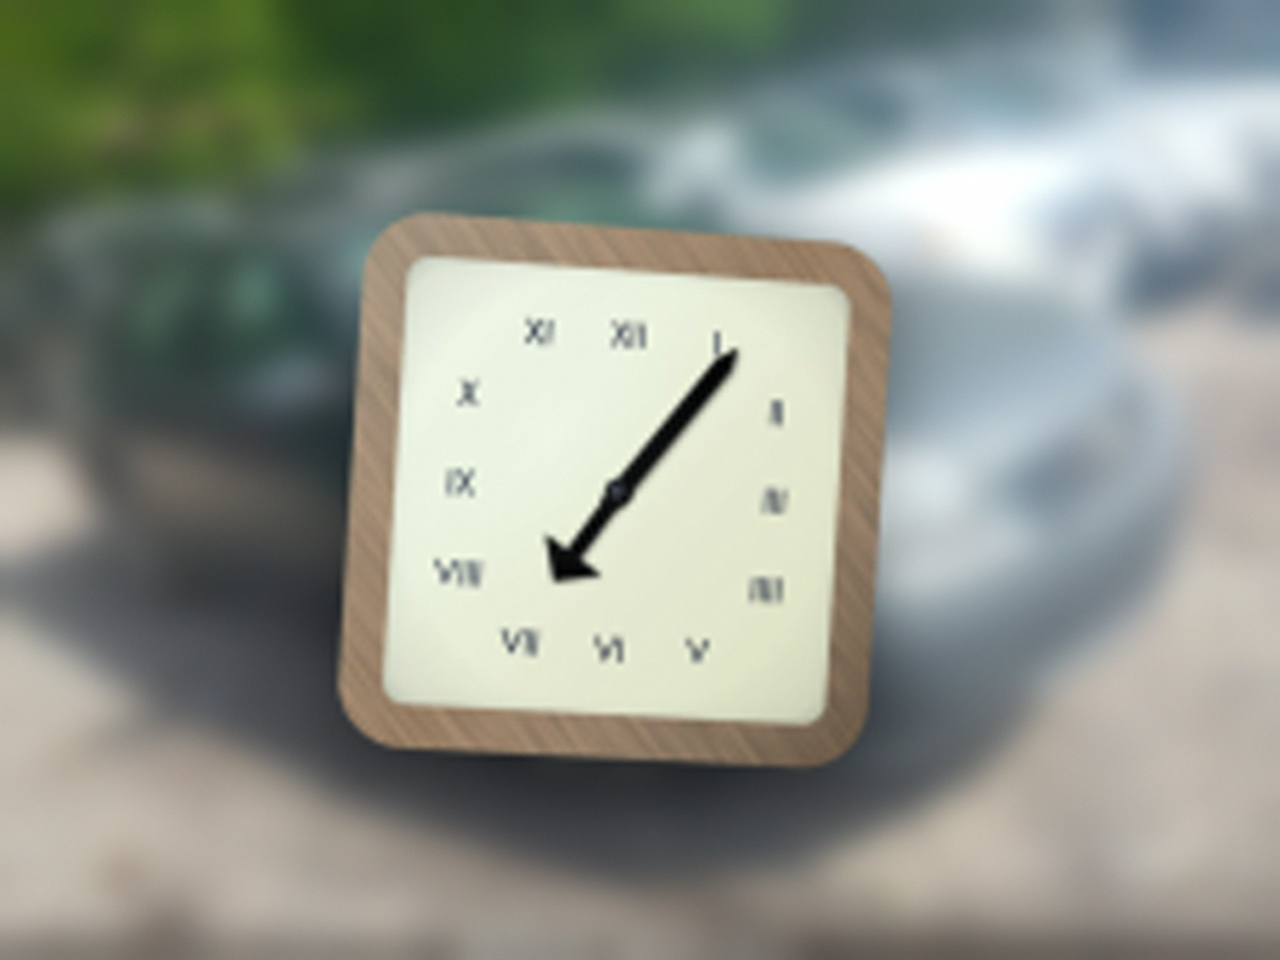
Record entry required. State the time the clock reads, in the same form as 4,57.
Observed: 7,06
